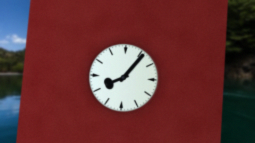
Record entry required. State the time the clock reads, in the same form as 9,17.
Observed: 8,06
